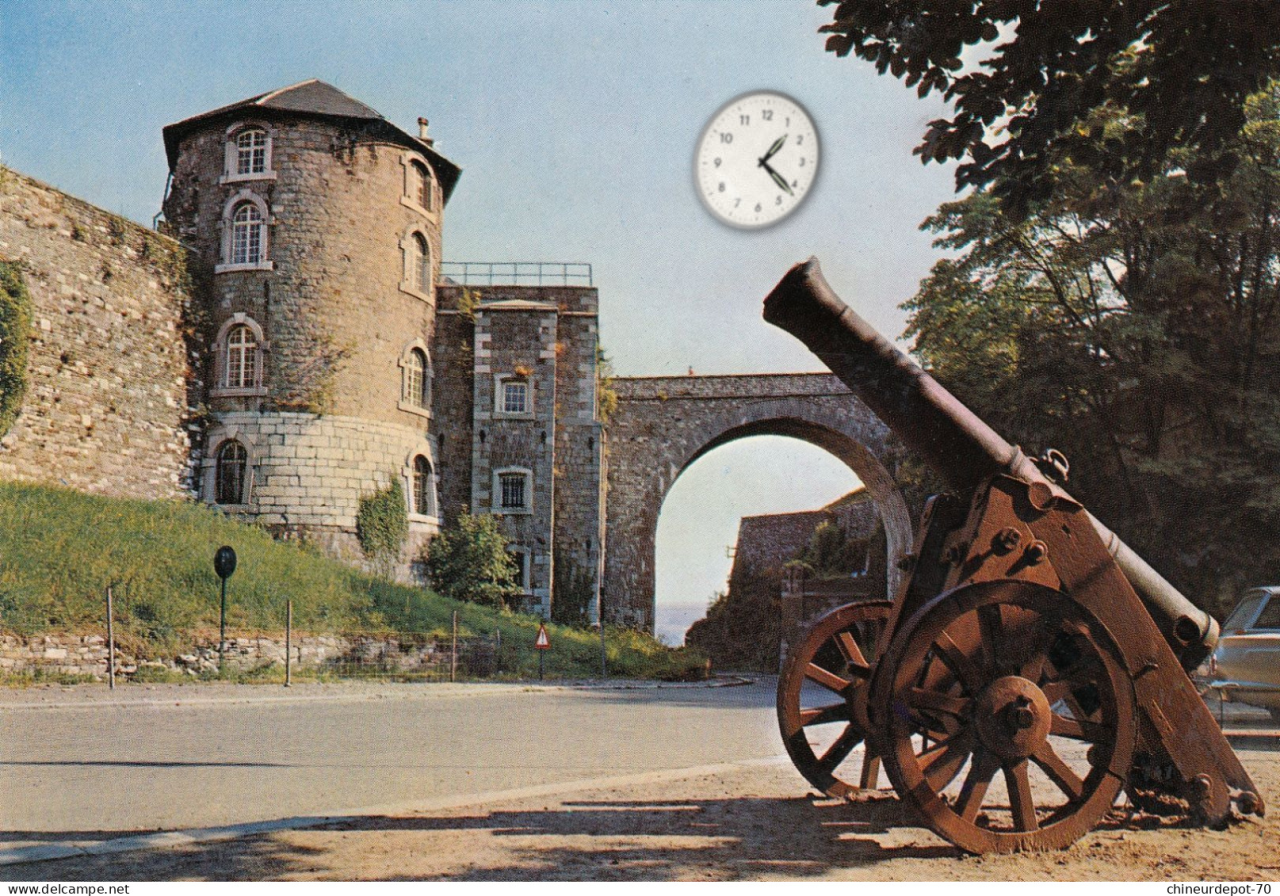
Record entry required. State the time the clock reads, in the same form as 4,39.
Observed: 1,22
